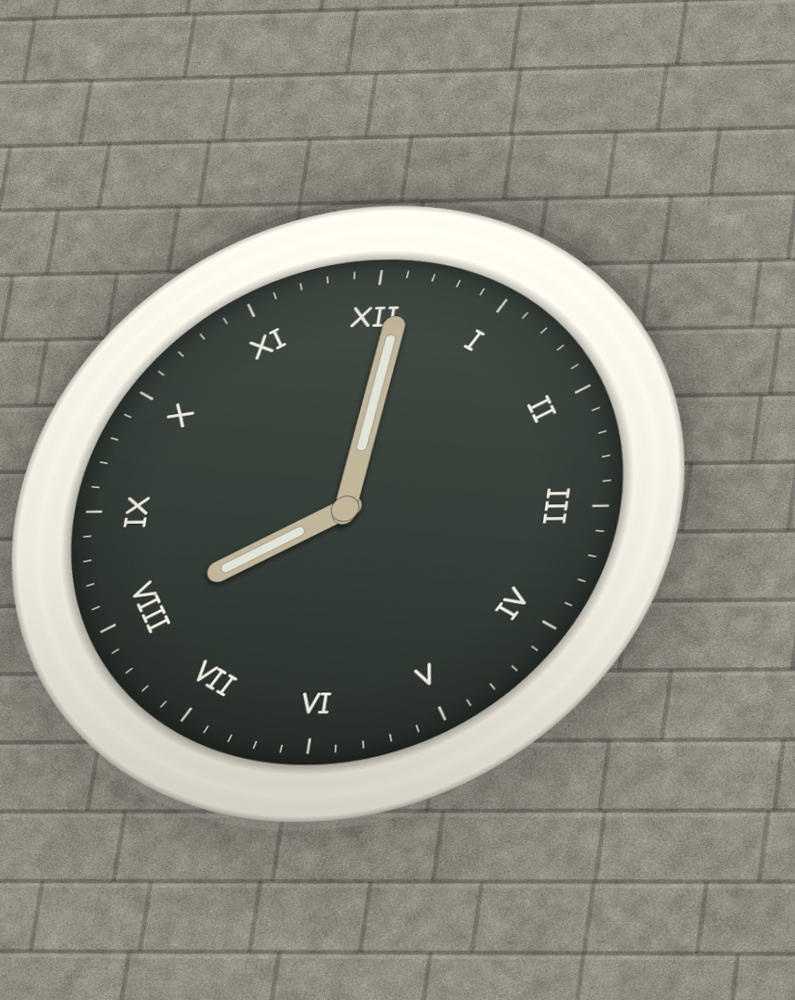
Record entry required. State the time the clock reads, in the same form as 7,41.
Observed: 8,01
